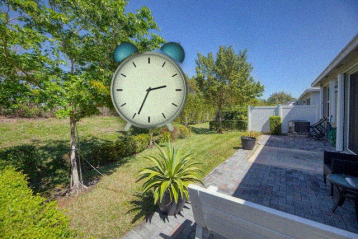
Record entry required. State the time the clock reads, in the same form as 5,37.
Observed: 2,34
